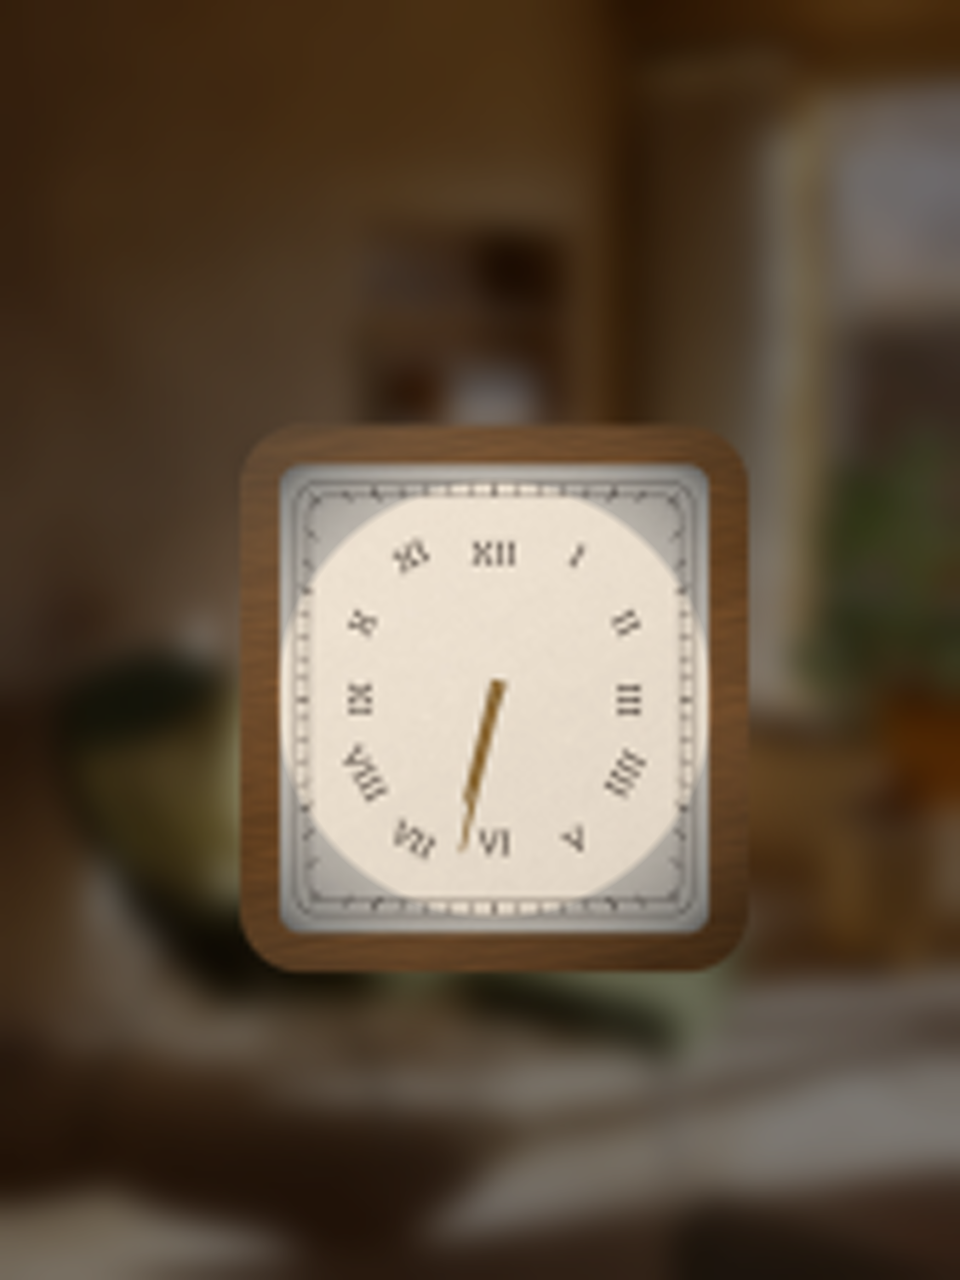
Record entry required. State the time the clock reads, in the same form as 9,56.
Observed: 6,32
